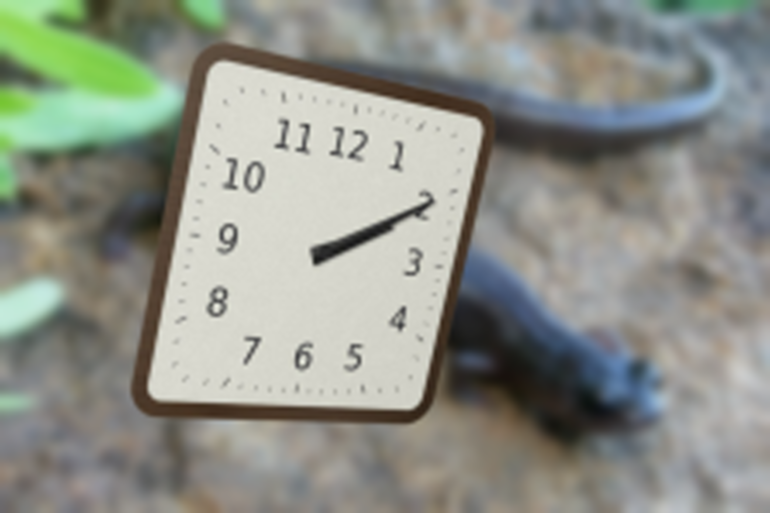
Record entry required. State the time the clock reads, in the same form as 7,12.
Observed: 2,10
